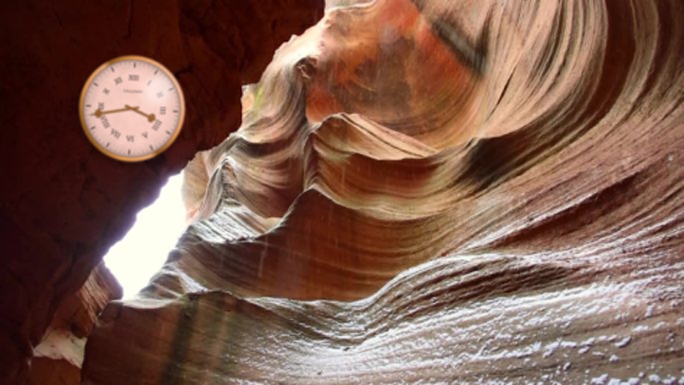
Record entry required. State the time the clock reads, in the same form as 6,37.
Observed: 3,43
